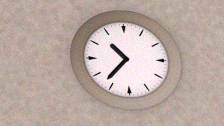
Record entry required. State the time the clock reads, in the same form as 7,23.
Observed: 10,37
